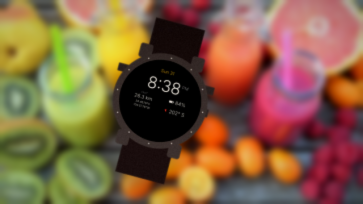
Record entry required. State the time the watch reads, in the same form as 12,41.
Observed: 8,38
